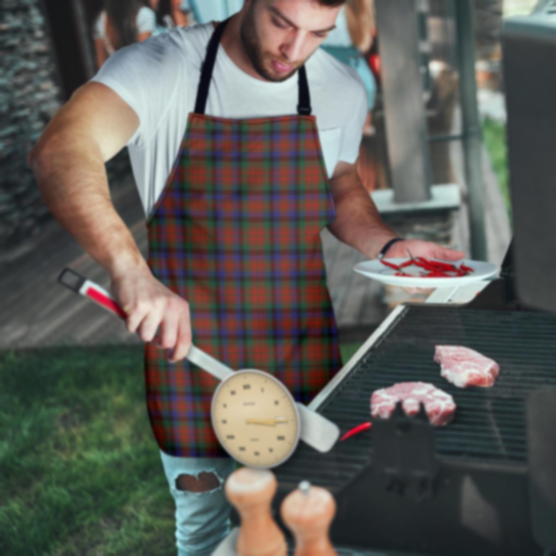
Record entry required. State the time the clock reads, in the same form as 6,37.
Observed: 3,15
